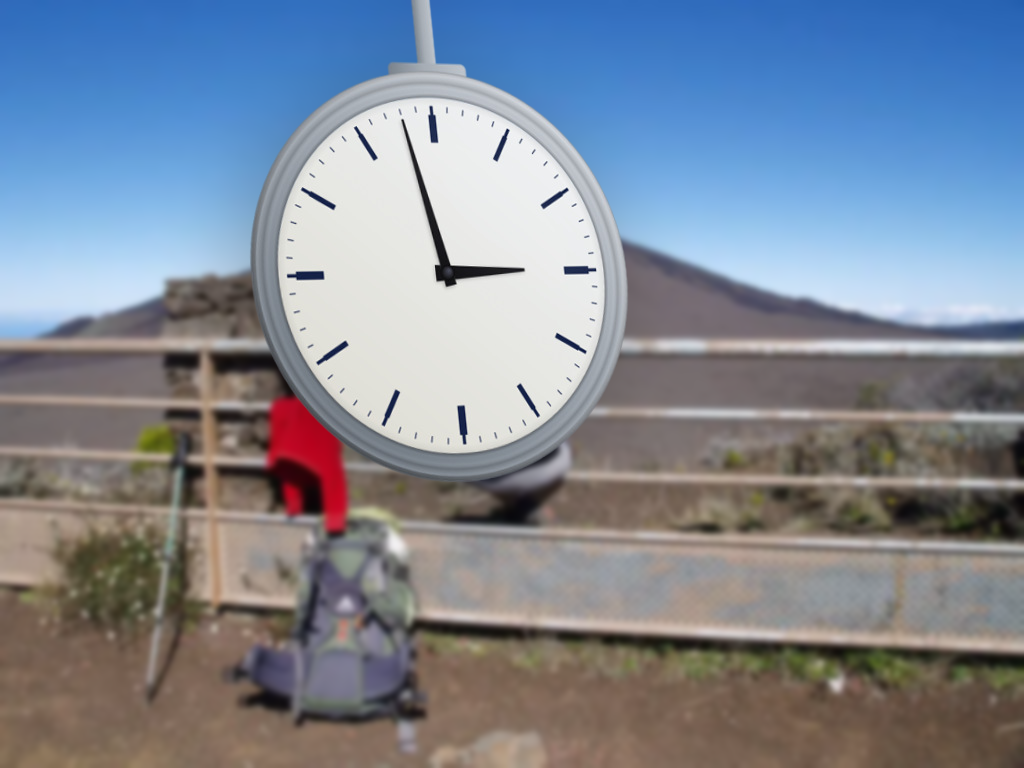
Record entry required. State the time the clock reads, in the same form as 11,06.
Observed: 2,58
